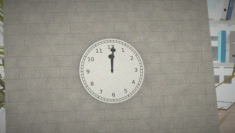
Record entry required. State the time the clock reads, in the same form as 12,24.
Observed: 12,01
